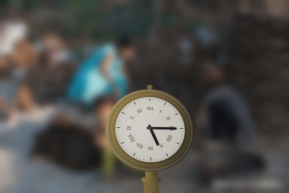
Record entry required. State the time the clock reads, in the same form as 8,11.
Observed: 5,15
